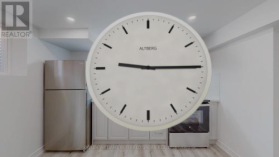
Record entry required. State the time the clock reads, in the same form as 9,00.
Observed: 9,15
